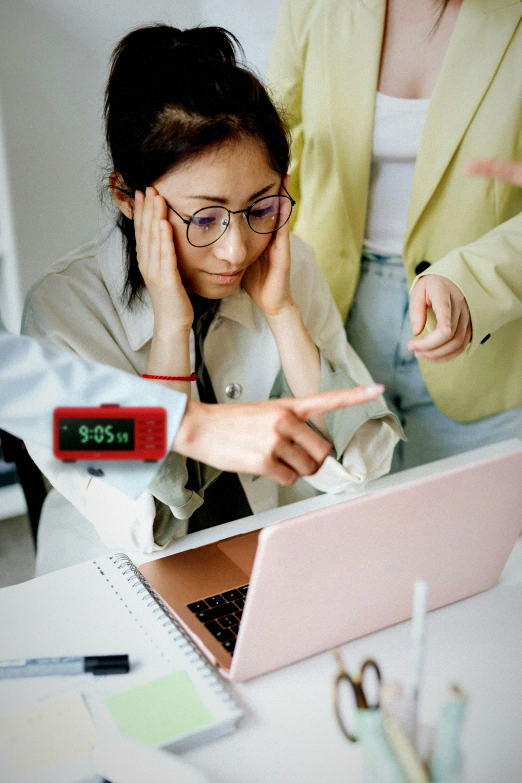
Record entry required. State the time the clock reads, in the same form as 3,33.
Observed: 9,05
